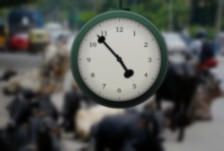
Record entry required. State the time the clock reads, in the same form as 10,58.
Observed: 4,53
